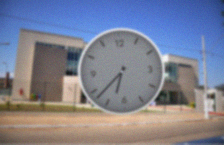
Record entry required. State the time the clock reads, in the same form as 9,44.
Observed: 6,38
